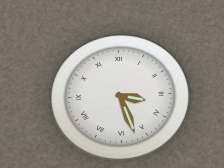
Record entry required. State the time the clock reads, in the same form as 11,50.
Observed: 3,27
